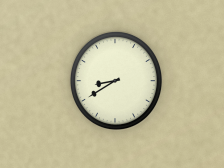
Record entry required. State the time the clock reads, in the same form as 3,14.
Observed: 8,40
